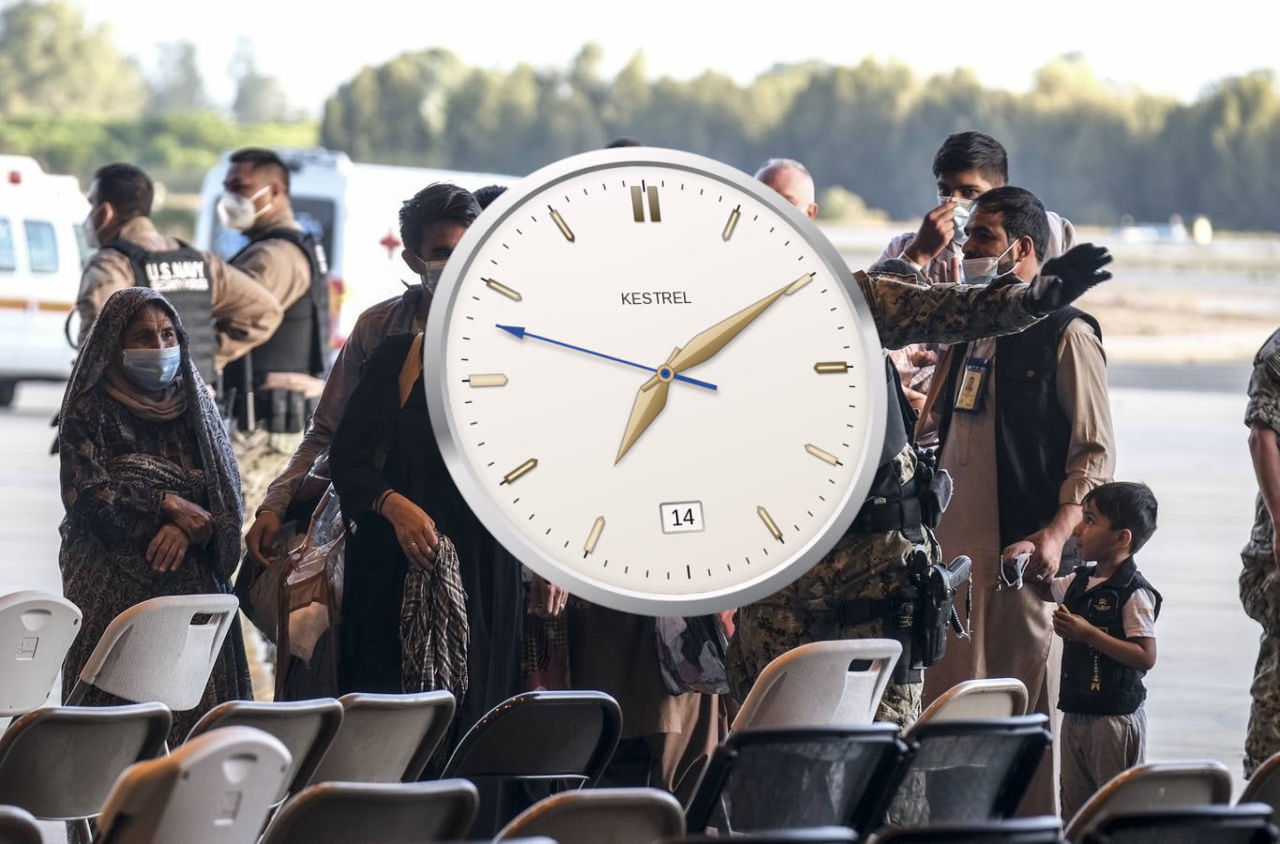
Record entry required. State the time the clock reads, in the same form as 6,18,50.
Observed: 7,09,48
